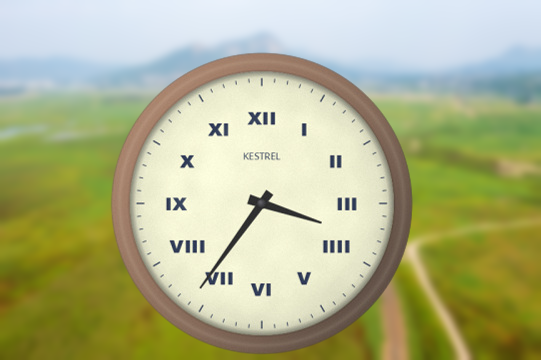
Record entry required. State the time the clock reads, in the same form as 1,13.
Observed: 3,36
